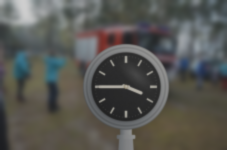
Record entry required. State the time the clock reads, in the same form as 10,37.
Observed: 3,45
